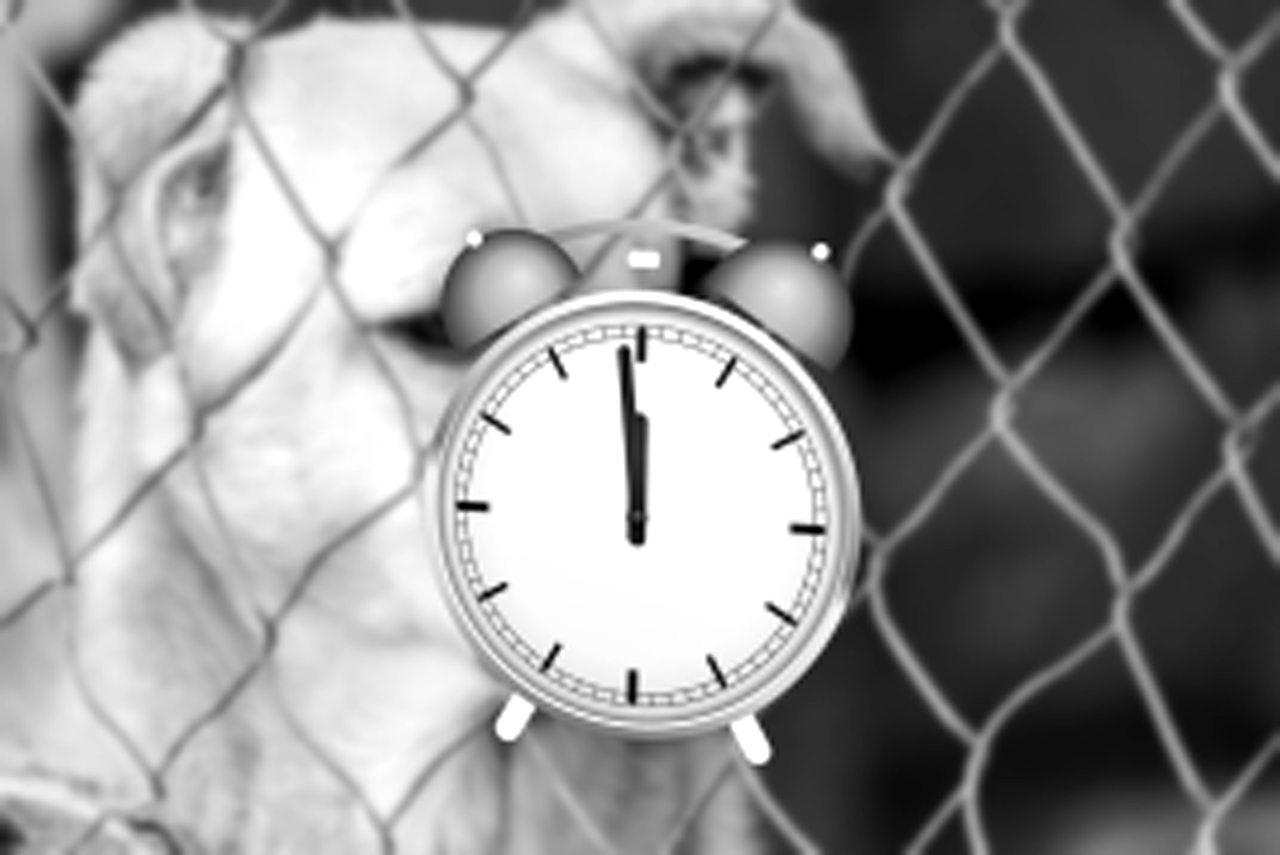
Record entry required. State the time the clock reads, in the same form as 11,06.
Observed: 11,59
